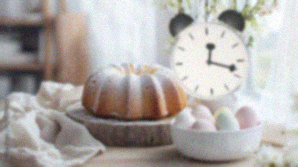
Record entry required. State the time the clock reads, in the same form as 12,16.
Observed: 12,18
